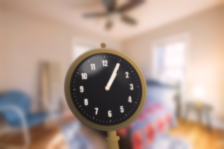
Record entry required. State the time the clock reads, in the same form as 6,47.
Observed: 1,05
